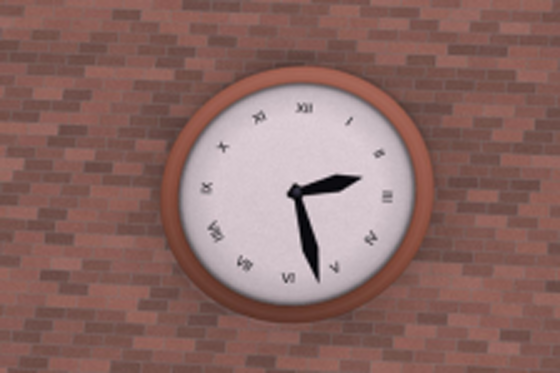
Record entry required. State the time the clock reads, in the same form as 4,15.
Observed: 2,27
